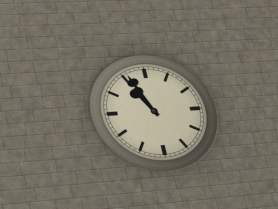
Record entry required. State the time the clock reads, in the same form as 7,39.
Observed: 10,56
